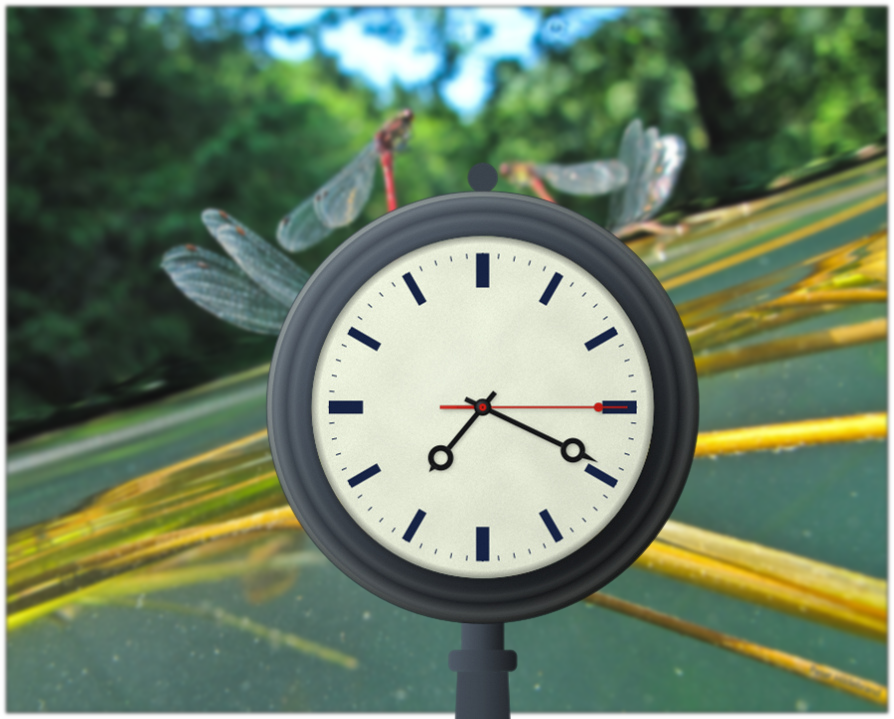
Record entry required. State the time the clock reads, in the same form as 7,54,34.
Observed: 7,19,15
